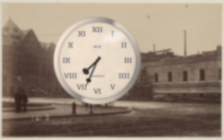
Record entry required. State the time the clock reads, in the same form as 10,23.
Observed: 7,34
